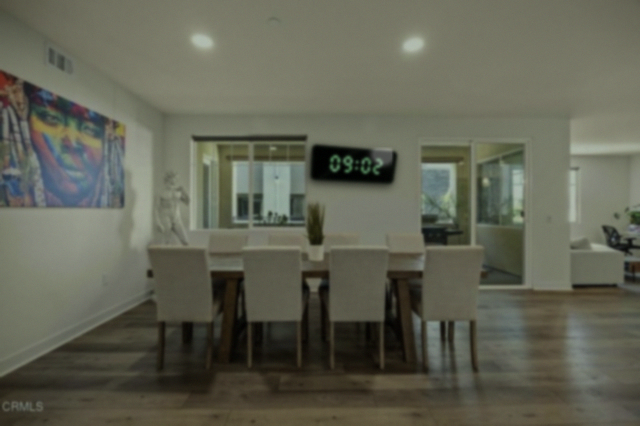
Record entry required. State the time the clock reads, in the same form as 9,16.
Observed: 9,02
